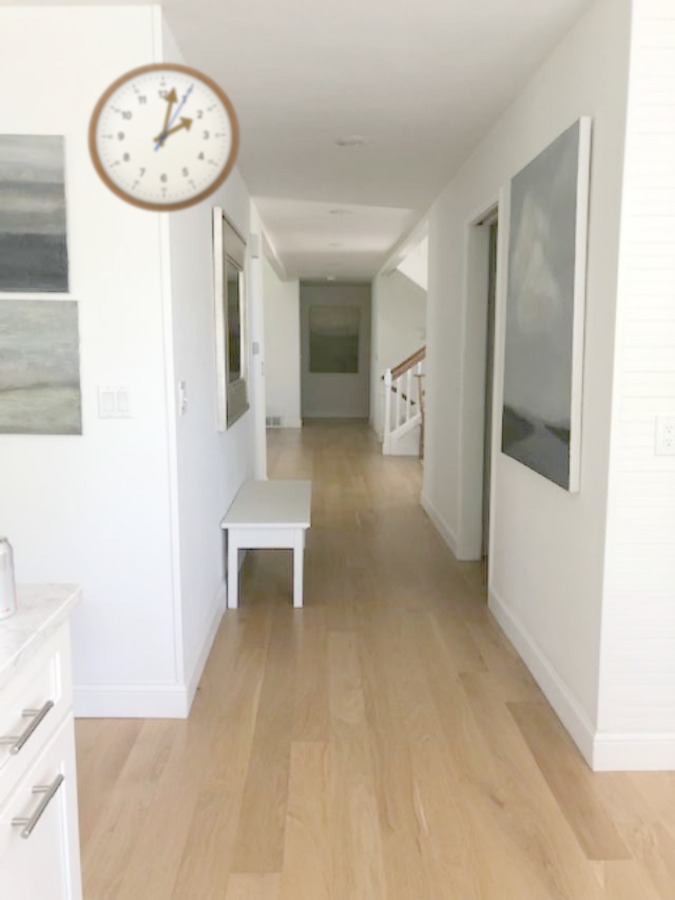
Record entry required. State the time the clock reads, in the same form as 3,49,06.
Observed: 2,02,05
